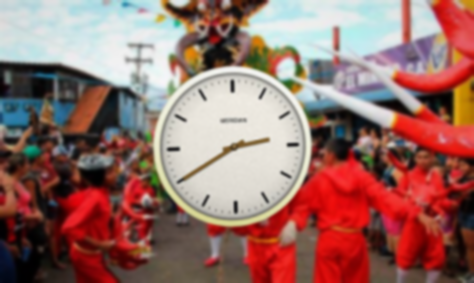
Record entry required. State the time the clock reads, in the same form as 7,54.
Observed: 2,40
